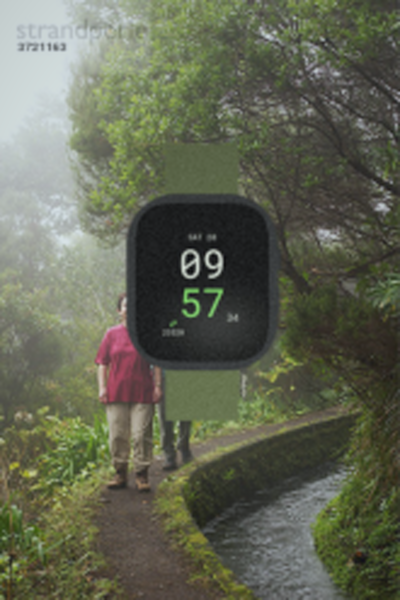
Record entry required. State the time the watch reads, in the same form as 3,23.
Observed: 9,57
